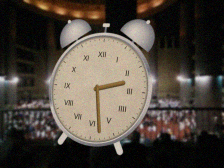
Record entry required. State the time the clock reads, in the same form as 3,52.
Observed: 2,28
